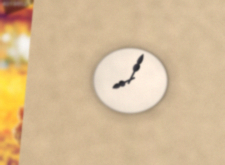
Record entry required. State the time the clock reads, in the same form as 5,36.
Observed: 8,04
